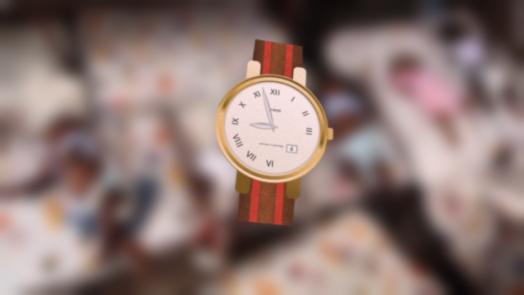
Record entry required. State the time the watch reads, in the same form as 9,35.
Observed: 8,57
